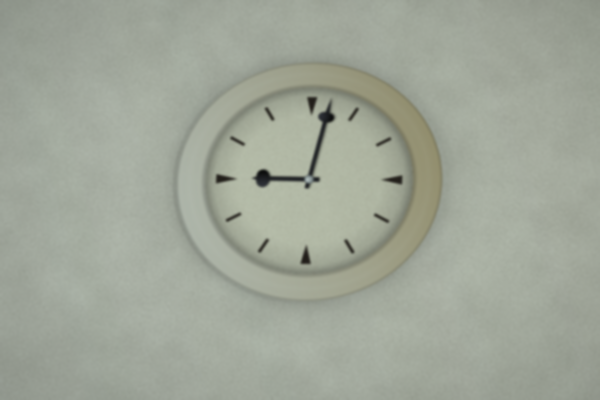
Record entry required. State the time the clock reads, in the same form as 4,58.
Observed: 9,02
